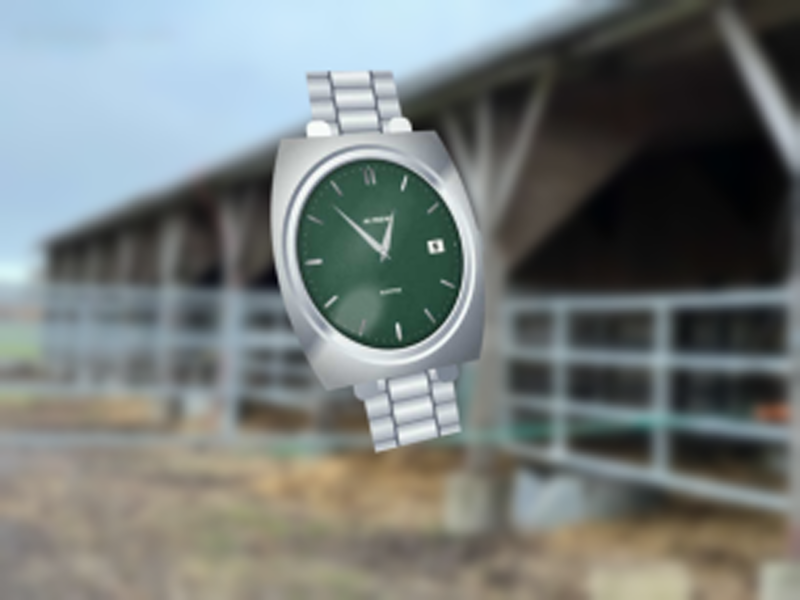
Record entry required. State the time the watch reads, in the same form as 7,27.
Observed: 12,53
